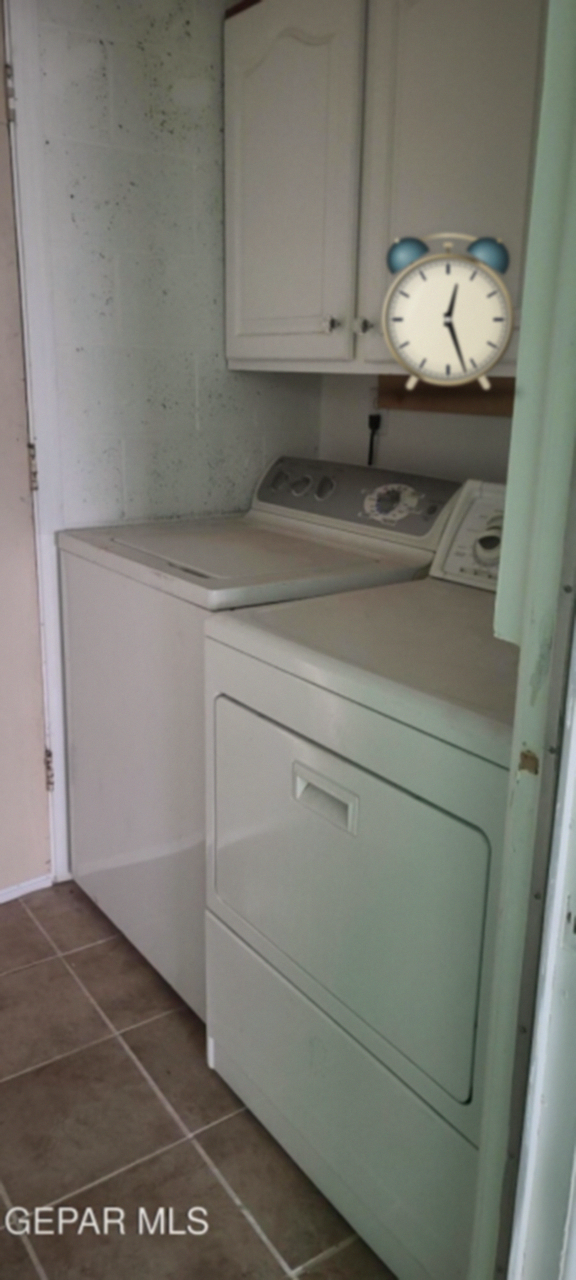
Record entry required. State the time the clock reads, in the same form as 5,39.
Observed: 12,27
